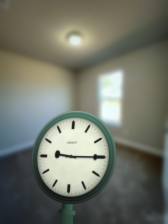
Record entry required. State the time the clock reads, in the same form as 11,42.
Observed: 9,15
